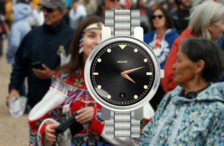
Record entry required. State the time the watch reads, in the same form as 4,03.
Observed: 4,12
